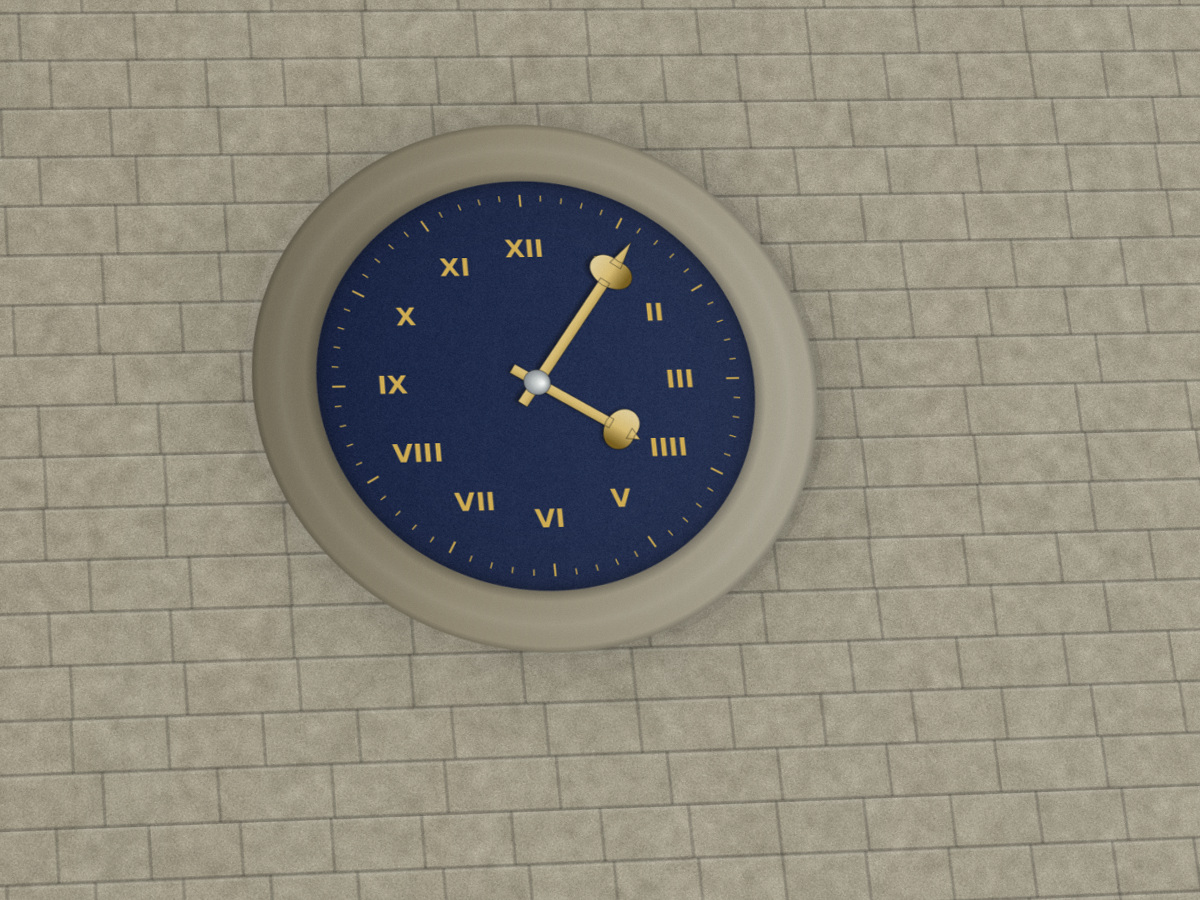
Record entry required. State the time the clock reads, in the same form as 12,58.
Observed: 4,06
